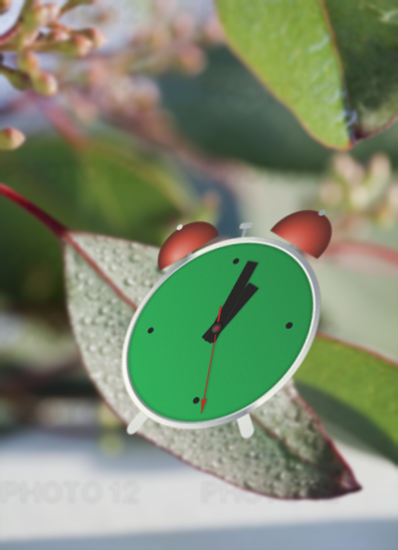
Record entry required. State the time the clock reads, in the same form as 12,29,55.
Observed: 1,02,29
